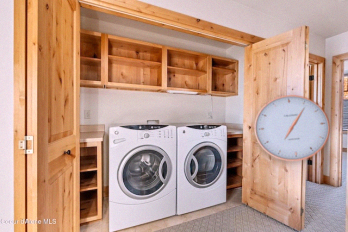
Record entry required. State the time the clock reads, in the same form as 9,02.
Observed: 7,06
